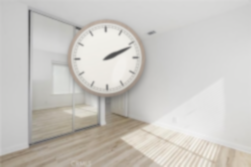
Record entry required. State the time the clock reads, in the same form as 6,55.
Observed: 2,11
